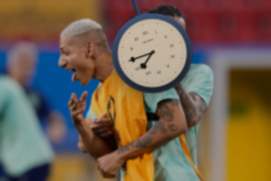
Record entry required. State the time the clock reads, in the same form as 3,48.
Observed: 7,45
